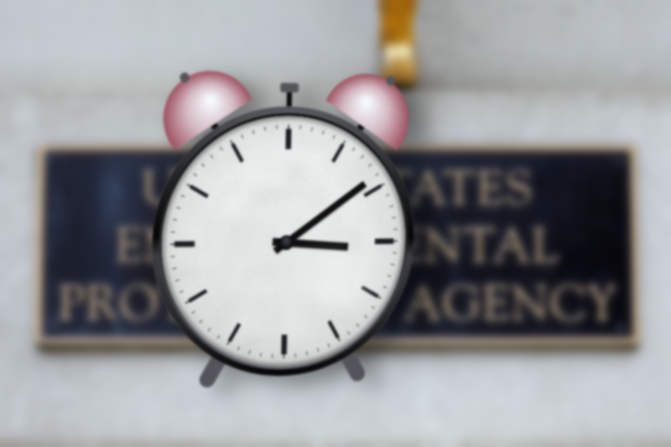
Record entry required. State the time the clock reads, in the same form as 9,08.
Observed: 3,09
